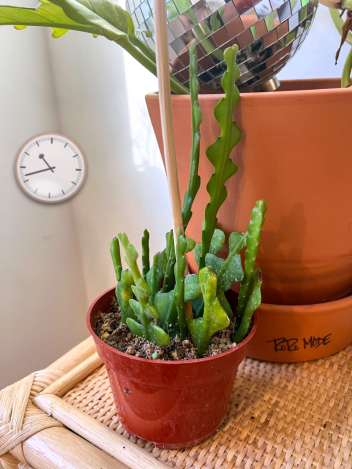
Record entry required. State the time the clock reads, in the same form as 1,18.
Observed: 10,42
